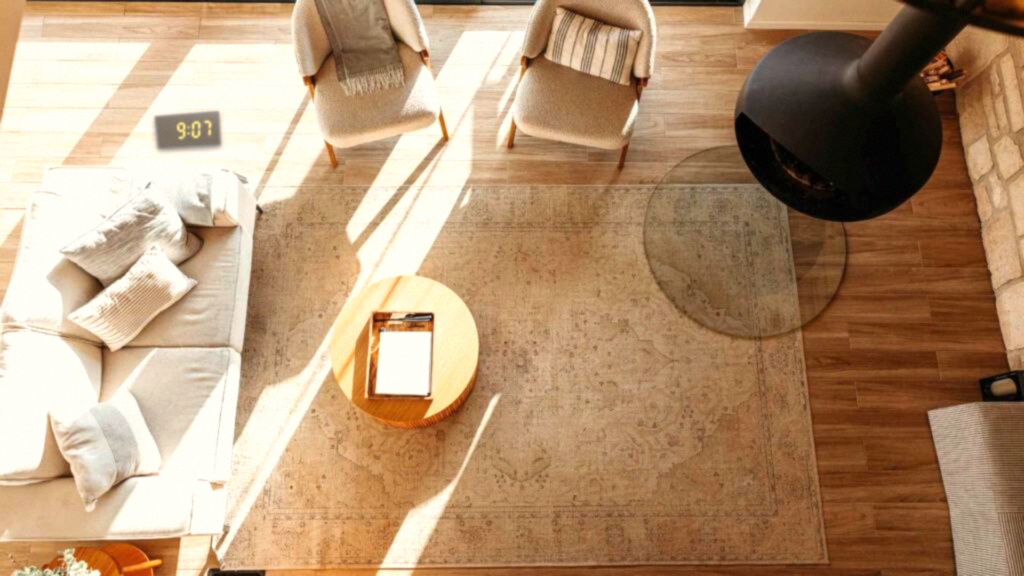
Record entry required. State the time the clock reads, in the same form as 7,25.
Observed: 9,07
